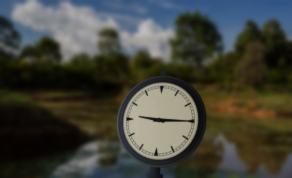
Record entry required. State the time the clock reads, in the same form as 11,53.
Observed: 9,15
